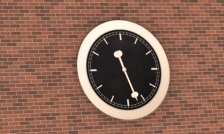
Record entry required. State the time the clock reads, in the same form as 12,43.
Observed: 11,27
